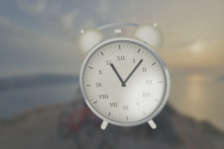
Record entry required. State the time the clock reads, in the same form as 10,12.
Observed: 11,07
